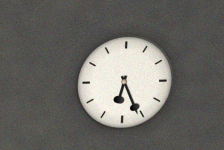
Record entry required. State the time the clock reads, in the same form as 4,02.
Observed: 6,26
